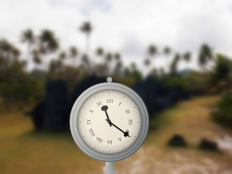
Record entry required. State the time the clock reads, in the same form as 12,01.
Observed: 11,21
